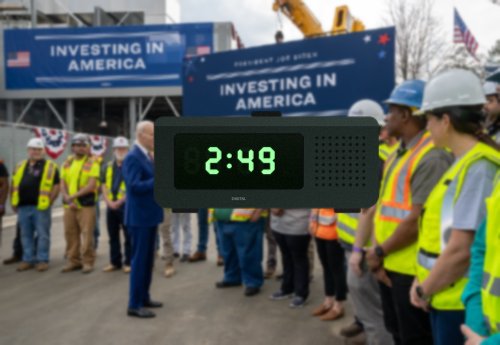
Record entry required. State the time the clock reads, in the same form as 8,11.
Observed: 2,49
